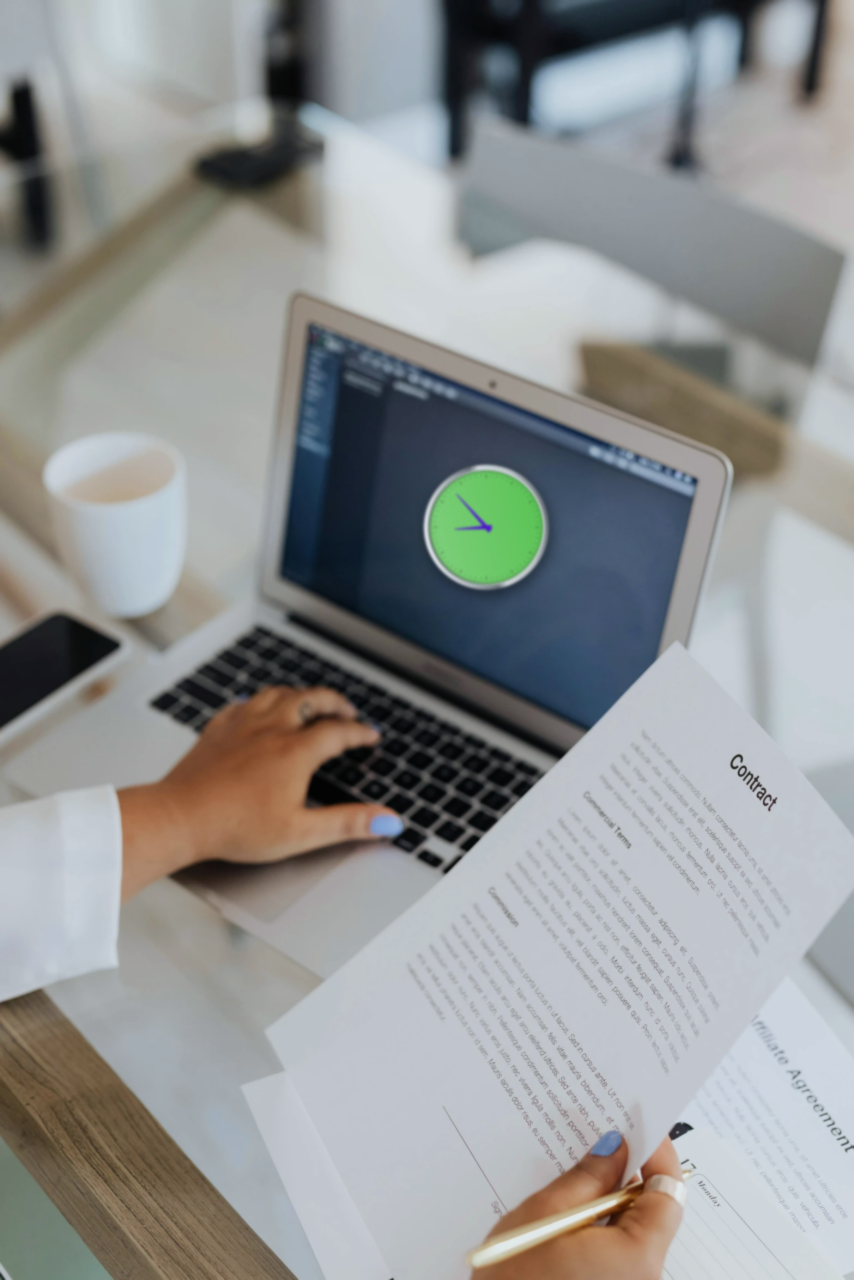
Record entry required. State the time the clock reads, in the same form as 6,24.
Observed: 8,53
